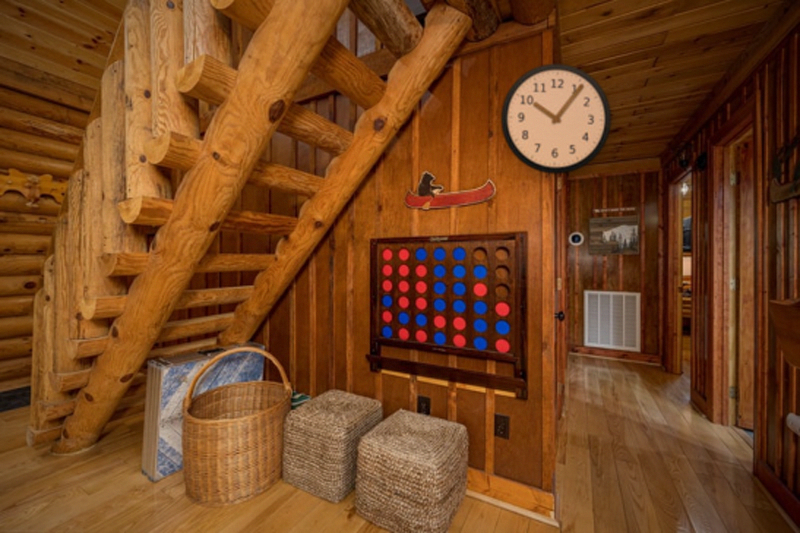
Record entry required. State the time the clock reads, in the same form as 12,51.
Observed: 10,06
